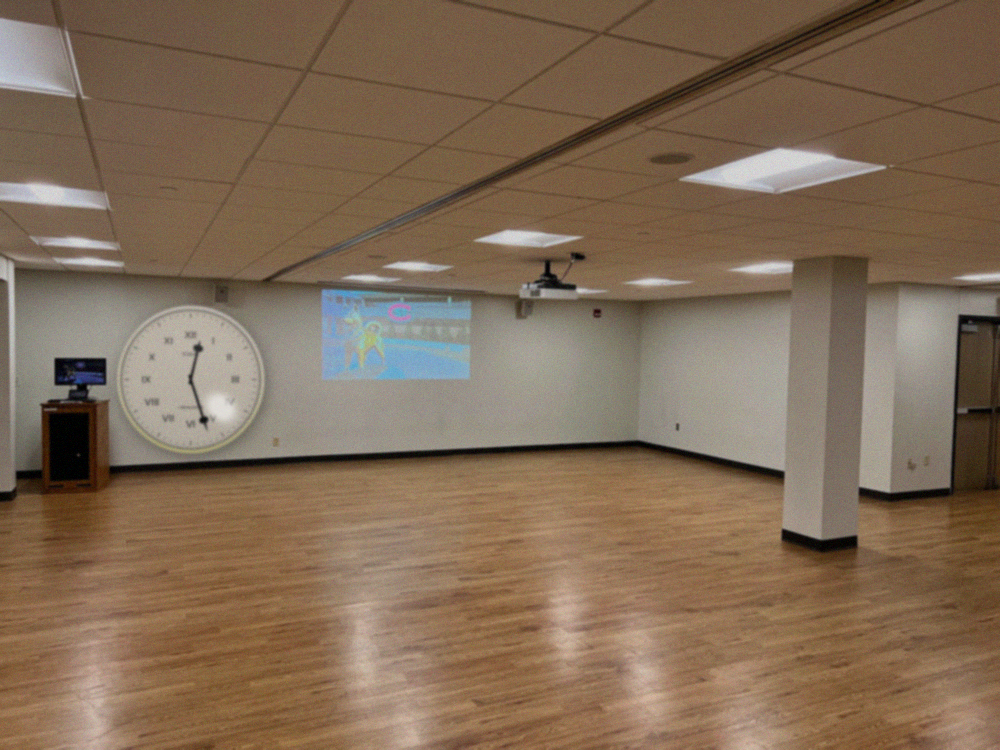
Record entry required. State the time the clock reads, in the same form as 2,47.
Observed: 12,27
